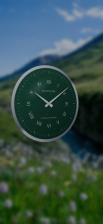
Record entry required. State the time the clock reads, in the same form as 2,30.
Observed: 10,09
